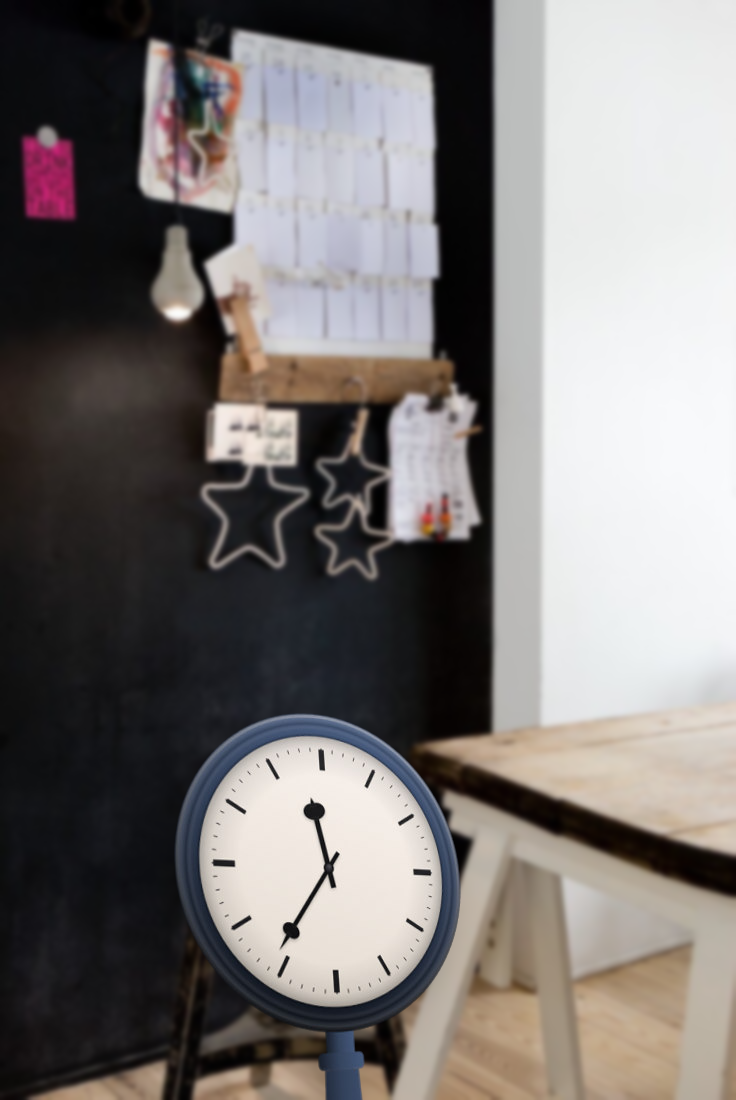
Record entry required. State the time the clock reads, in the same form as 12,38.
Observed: 11,36
